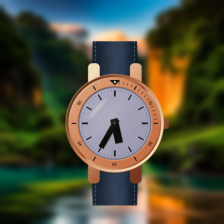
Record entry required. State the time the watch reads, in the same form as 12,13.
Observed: 5,35
